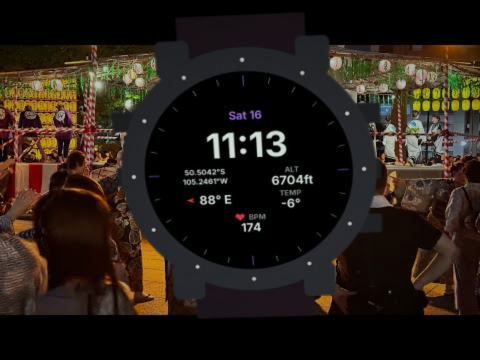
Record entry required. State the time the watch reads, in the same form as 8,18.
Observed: 11,13
